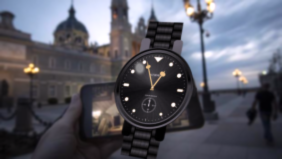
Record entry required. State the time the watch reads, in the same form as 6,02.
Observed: 12,56
